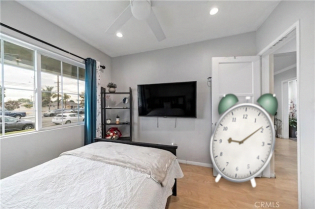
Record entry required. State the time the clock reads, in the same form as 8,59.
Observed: 9,09
